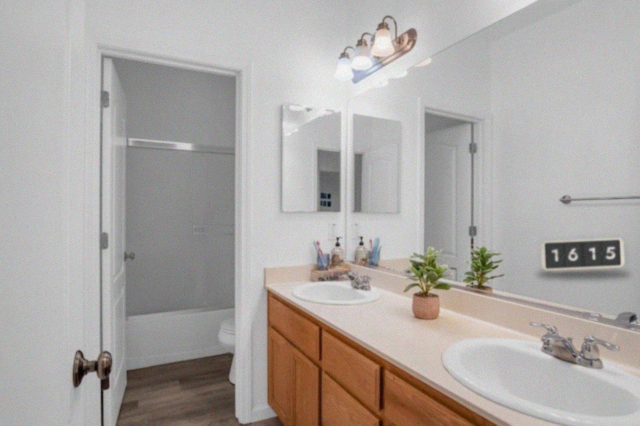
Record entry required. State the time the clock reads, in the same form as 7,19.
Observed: 16,15
